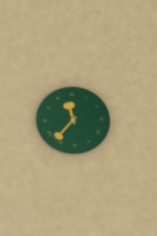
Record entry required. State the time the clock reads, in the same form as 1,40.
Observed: 11,37
